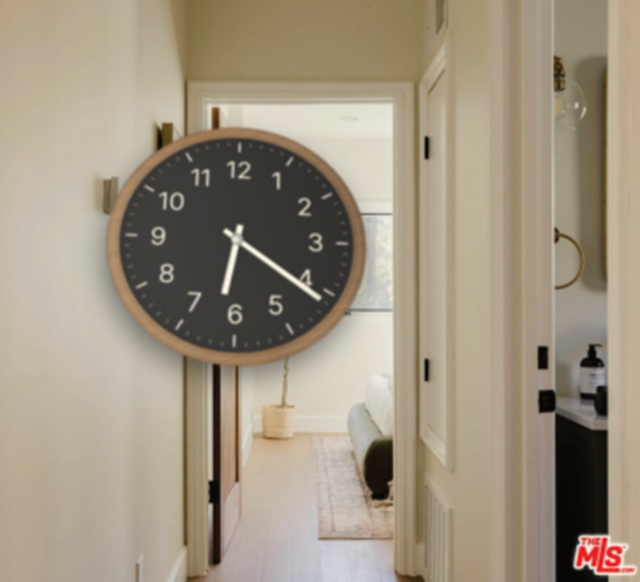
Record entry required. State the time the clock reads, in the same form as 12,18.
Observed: 6,21
